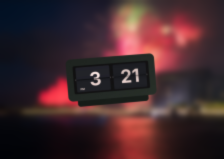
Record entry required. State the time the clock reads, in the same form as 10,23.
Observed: 3,21
